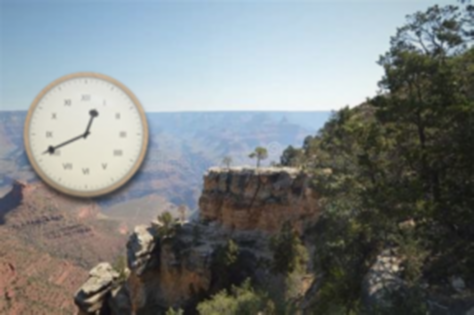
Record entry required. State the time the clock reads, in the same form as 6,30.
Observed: 12,41
